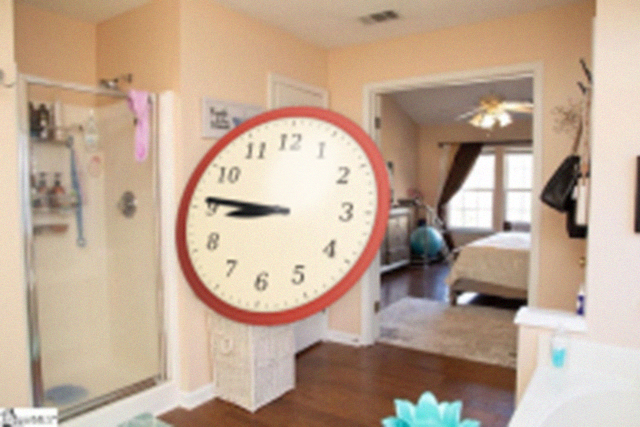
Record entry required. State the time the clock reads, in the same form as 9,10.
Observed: 8,46
